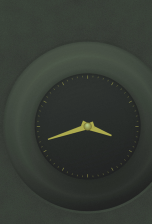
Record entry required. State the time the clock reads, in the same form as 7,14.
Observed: 3,42
